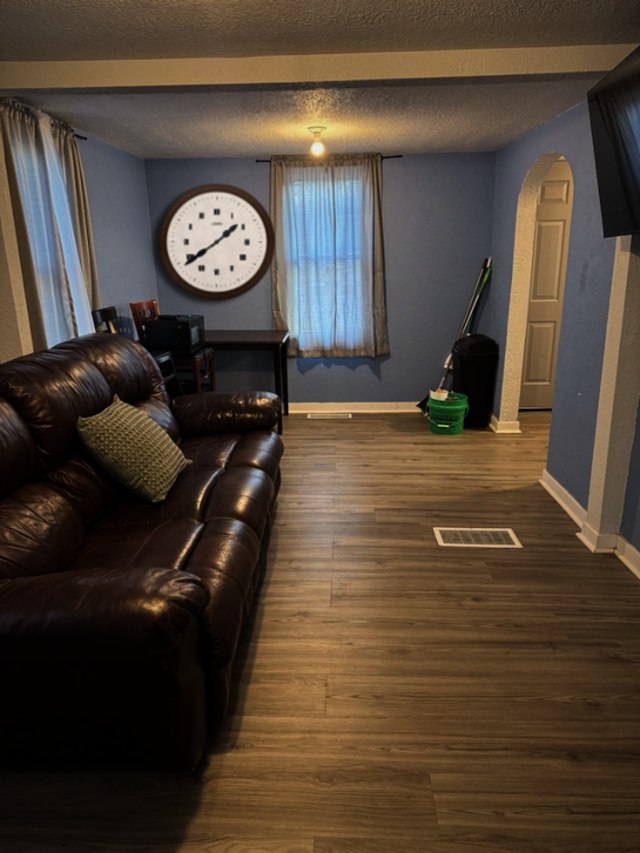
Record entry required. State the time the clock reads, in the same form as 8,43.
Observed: 1,39
